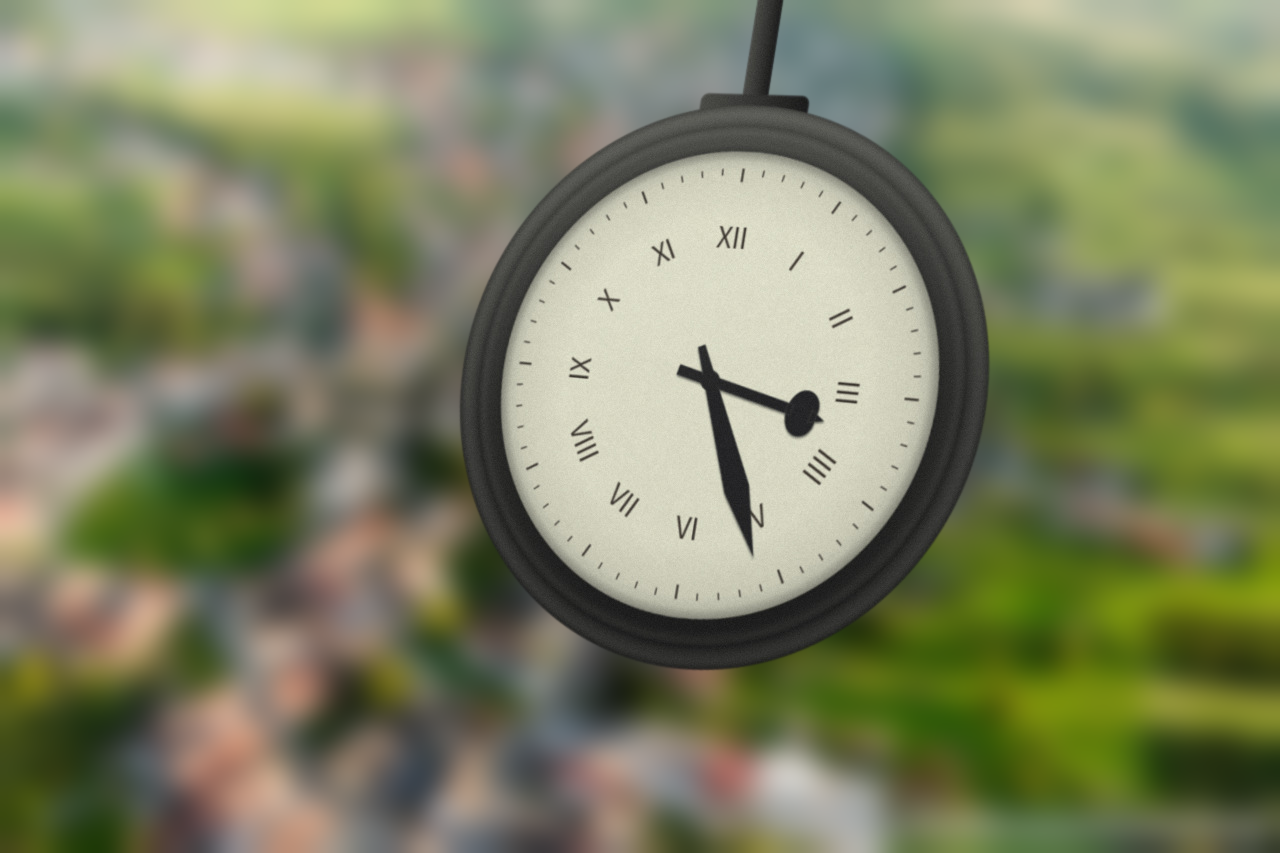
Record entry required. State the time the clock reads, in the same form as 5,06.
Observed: 3,26
